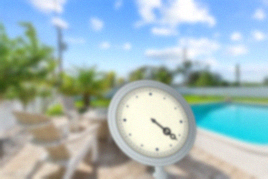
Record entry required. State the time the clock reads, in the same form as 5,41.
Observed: 4,22
